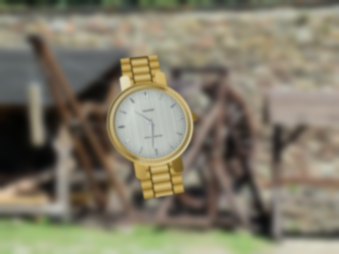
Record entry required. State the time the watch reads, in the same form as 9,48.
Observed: 10,31
